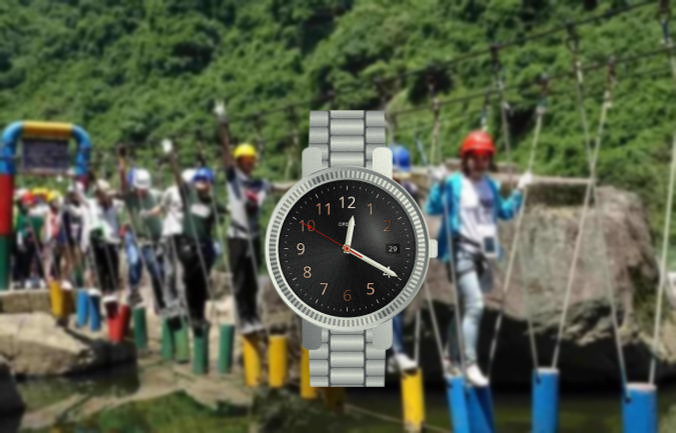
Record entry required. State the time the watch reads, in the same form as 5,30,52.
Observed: 12,19,50
